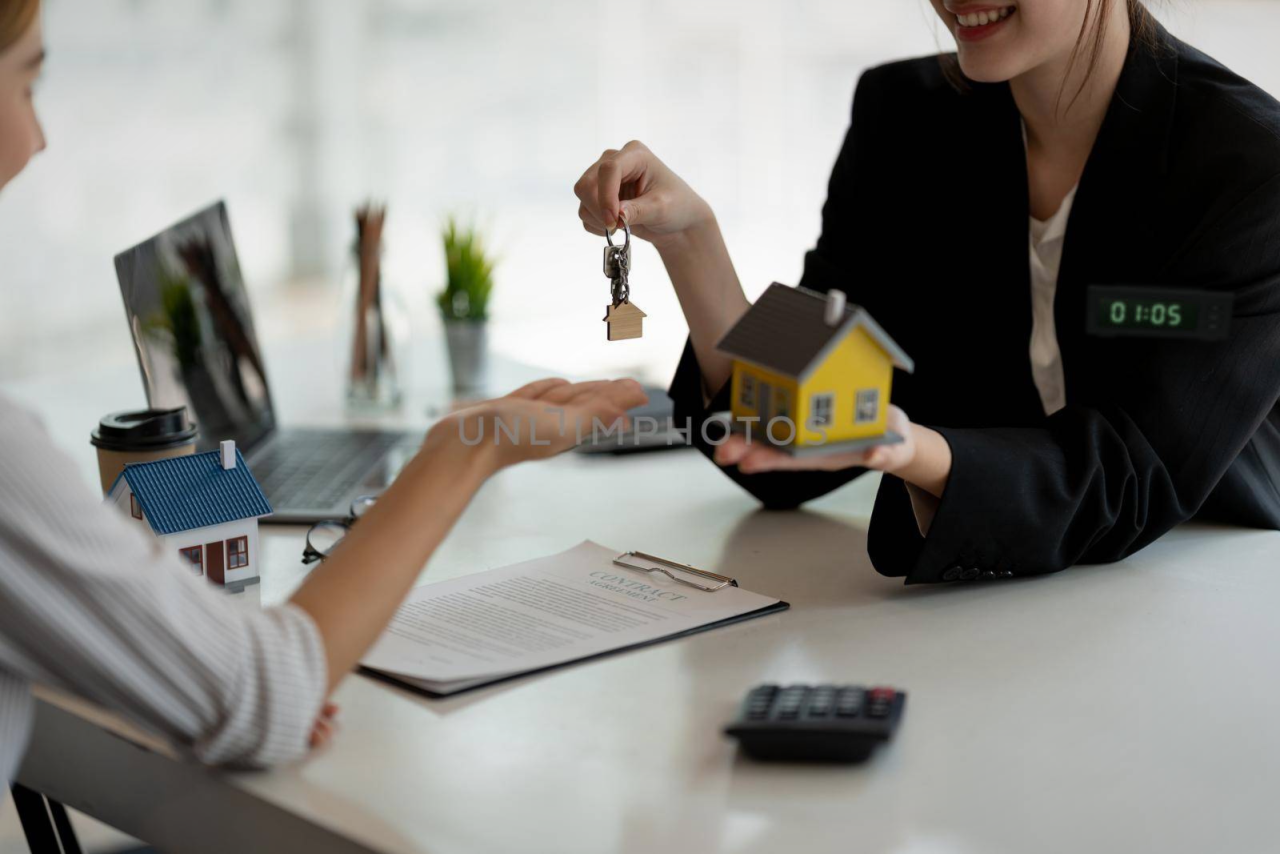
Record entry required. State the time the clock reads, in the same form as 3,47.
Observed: 1,05
